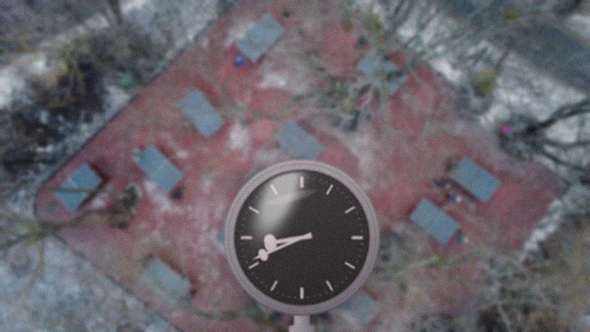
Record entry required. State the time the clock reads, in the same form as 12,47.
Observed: 8,41
